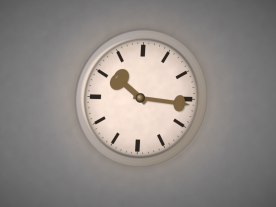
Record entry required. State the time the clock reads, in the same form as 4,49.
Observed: 10,16
